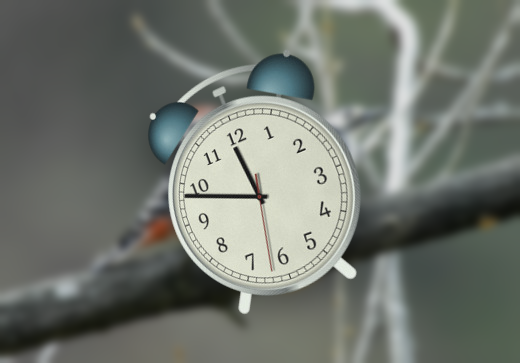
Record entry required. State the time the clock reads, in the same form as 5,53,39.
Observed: 11,48,32
